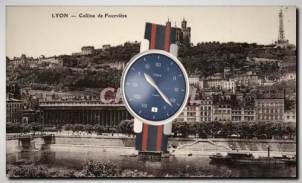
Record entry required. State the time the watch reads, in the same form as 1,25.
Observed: 10,22
